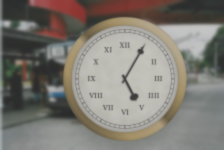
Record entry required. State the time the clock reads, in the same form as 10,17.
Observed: 5,05
